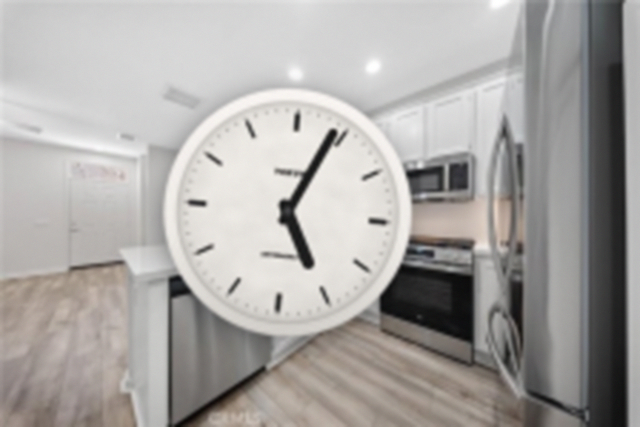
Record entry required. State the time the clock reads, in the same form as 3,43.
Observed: 5,04
